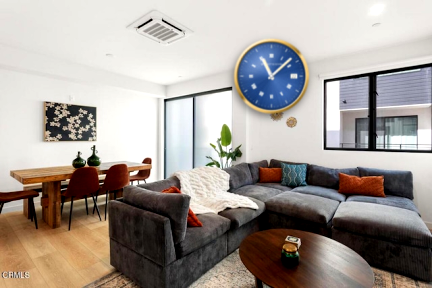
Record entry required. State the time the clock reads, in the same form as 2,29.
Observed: 11,08
